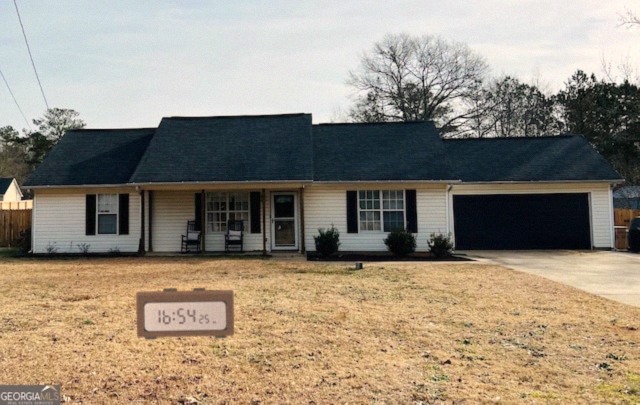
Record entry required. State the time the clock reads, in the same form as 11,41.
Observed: 16,54
